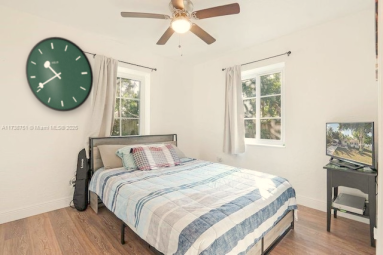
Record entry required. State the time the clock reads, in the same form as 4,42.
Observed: 10,41
